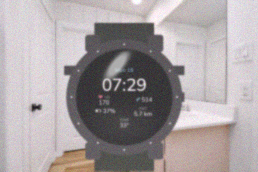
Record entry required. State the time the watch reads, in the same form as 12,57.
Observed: 7,29
